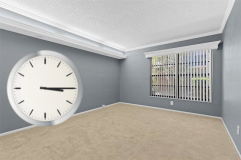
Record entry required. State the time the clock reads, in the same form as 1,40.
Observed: 3,15
